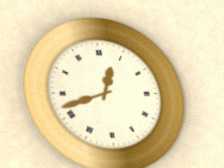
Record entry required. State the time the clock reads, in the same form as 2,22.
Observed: 12,42
